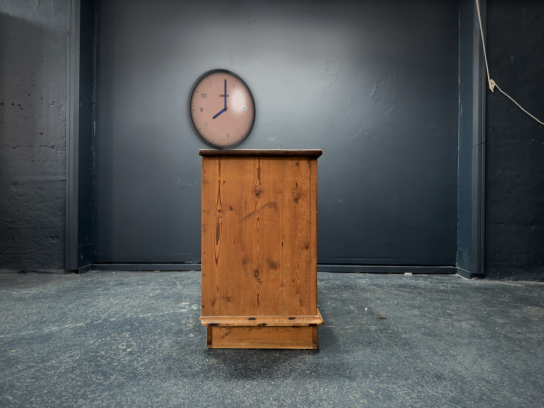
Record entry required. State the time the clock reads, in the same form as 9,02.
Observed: 8,01
